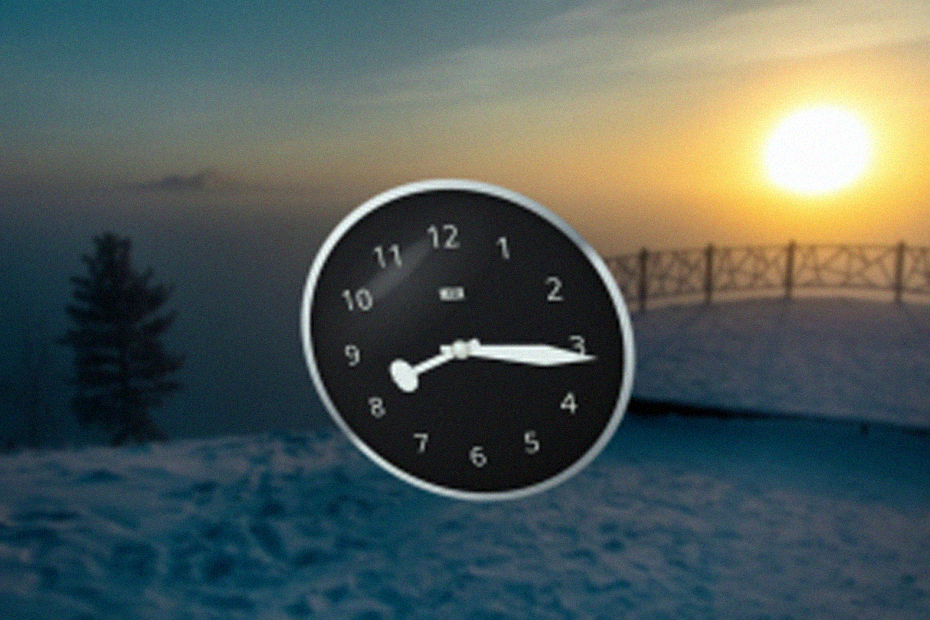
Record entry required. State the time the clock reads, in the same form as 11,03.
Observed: 8,16
